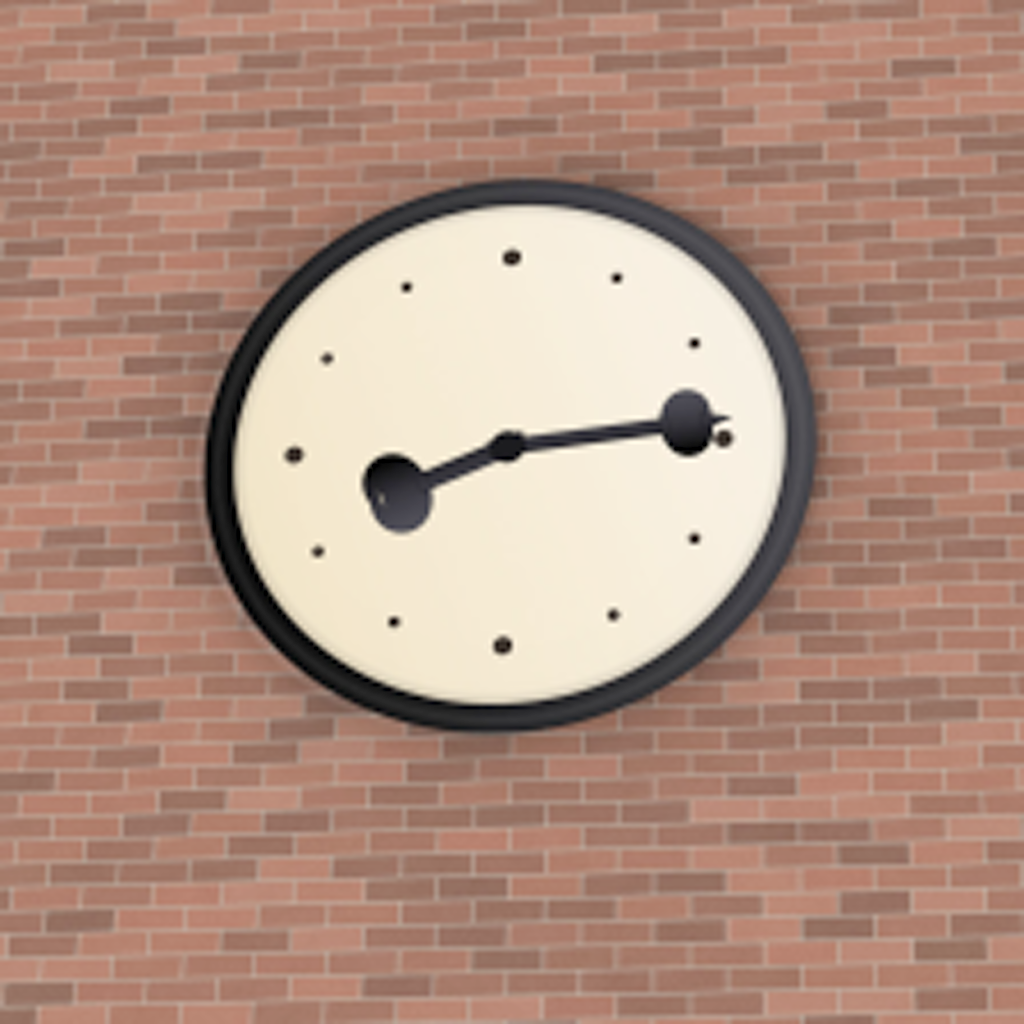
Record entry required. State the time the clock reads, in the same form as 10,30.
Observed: 8,14
